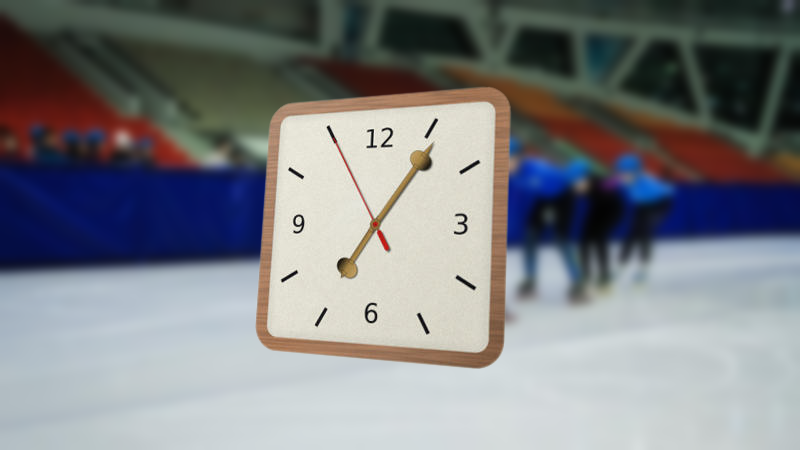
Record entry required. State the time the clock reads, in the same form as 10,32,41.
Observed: 7,05,55
